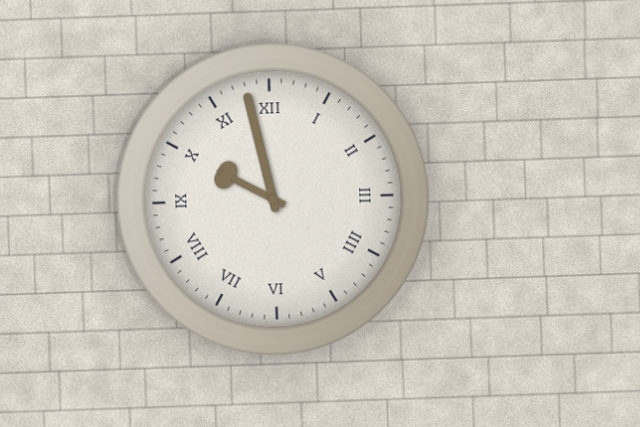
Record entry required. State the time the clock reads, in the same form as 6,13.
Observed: 9,58
